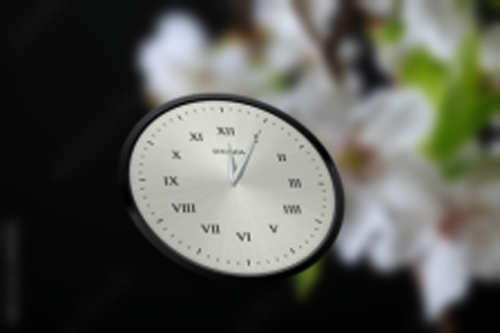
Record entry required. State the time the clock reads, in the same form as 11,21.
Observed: 12,05
